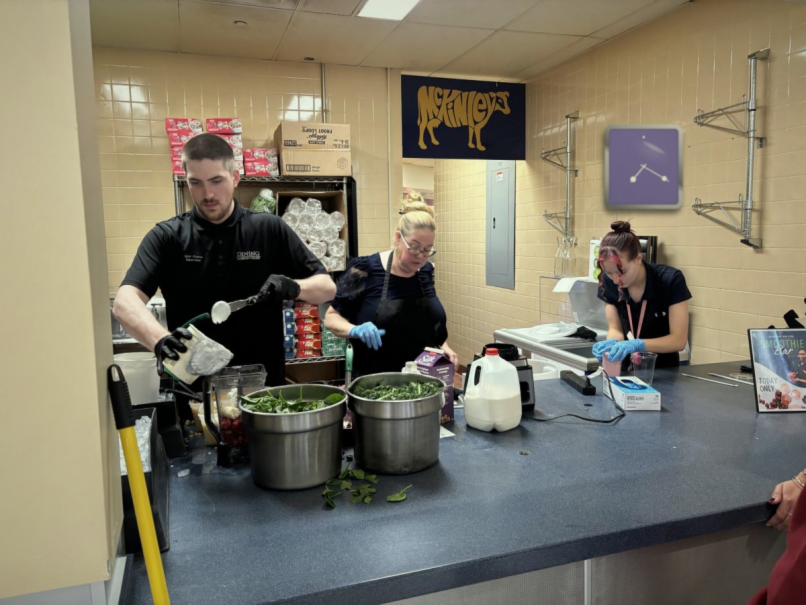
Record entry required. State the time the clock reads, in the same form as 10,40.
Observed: 7,20
